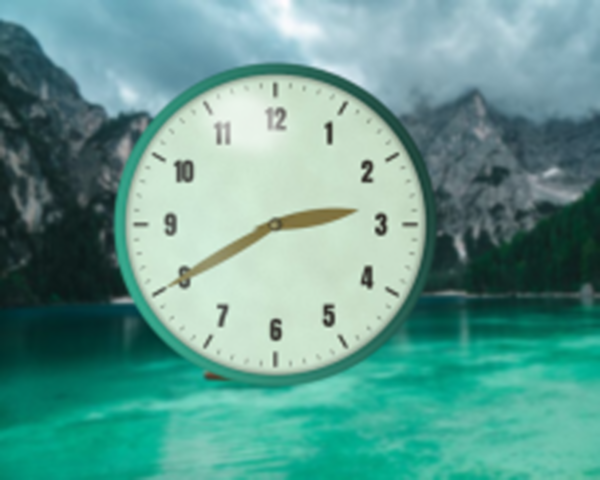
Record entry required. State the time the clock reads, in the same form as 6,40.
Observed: 2,40
